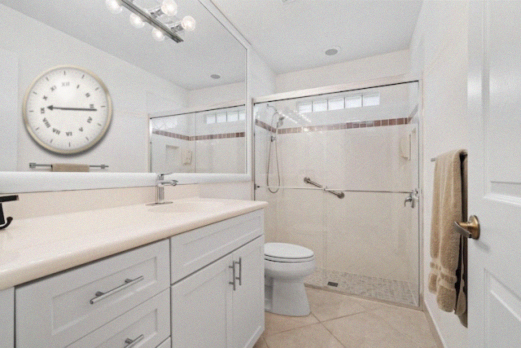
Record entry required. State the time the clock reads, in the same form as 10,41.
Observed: 9,16
